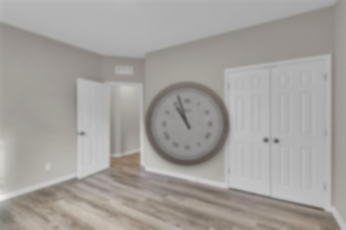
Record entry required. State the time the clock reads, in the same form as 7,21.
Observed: 10,57
